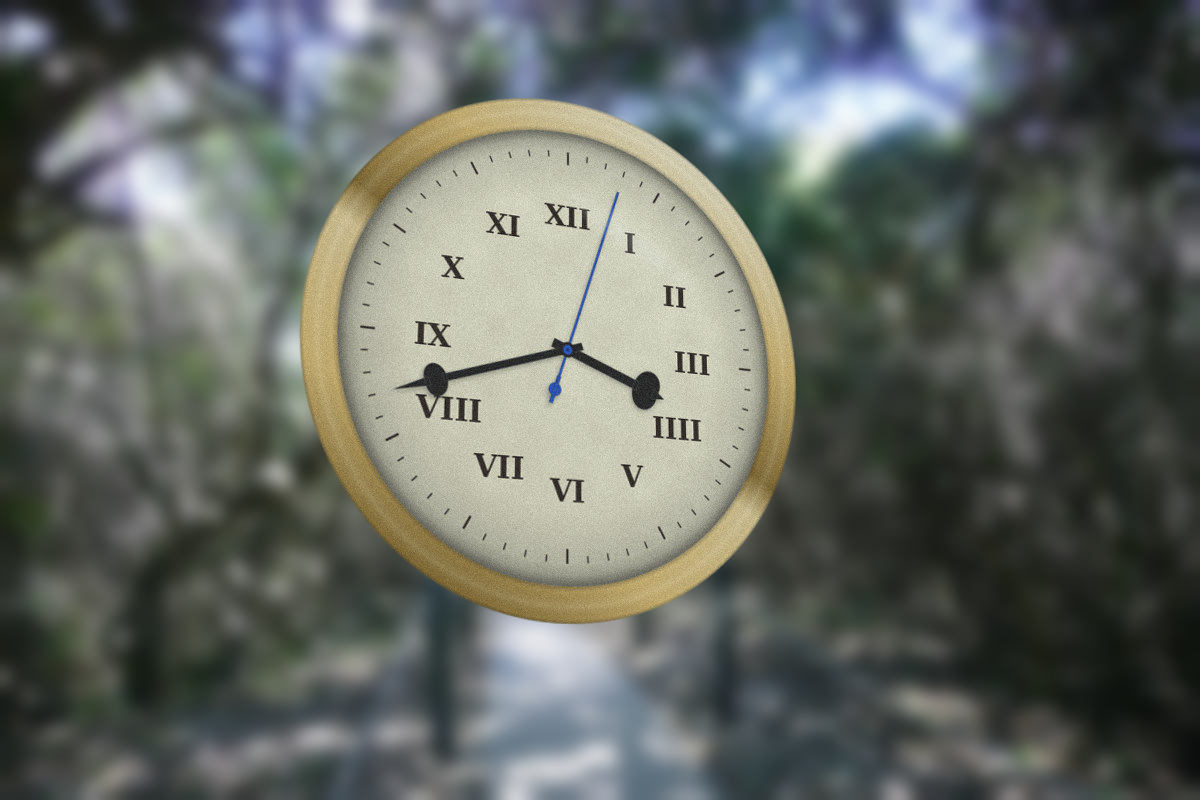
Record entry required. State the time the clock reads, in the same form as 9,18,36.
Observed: 3,42,03
